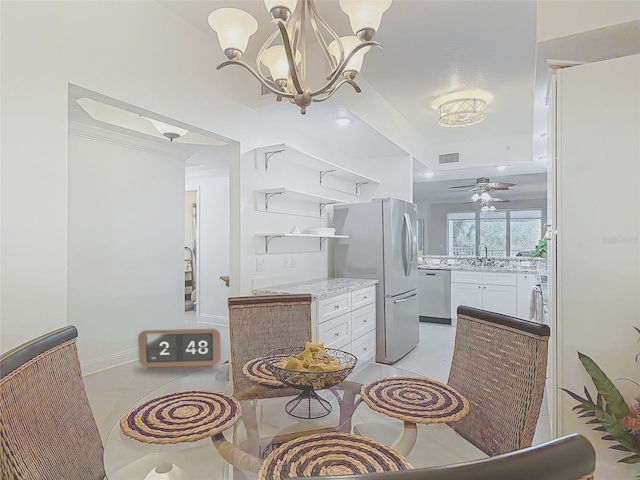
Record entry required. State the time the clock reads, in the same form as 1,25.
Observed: 2,48
